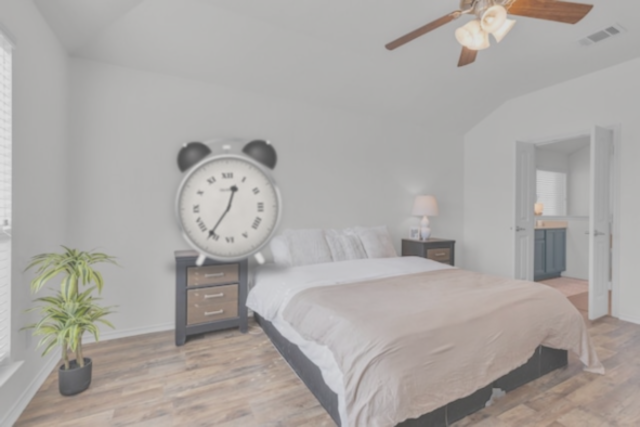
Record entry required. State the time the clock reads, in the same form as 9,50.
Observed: 12,36
